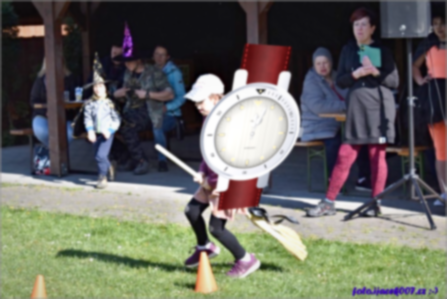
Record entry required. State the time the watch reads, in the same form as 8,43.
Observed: 12,03
